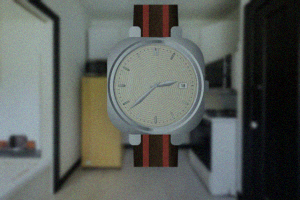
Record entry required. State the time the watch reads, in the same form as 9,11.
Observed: 2,38
